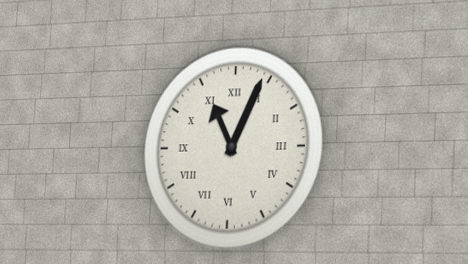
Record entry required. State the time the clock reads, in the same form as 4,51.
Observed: 11,04
